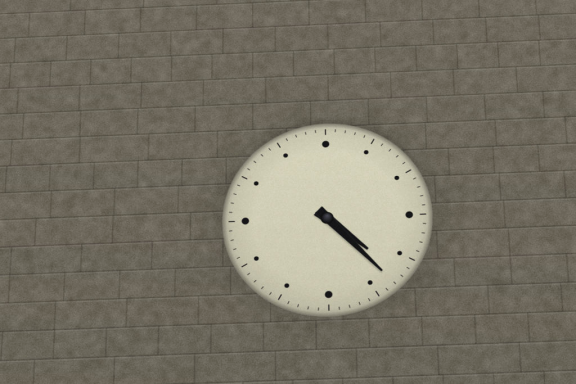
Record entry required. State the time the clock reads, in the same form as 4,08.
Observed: 4,23
